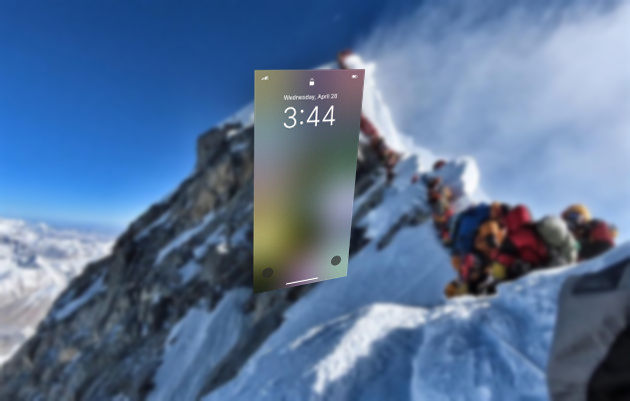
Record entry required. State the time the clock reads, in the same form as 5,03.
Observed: 3,44
